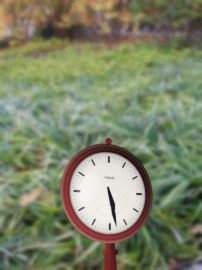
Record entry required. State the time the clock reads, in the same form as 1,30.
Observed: 5,28
